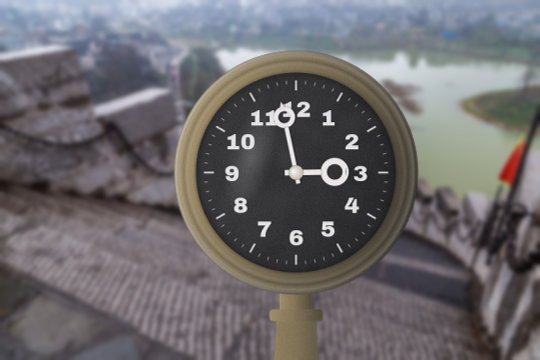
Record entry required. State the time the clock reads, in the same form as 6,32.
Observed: 2,58
